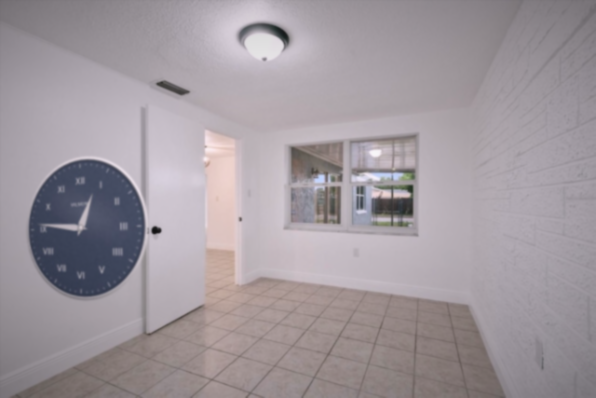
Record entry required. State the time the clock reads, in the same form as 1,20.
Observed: 12,46
